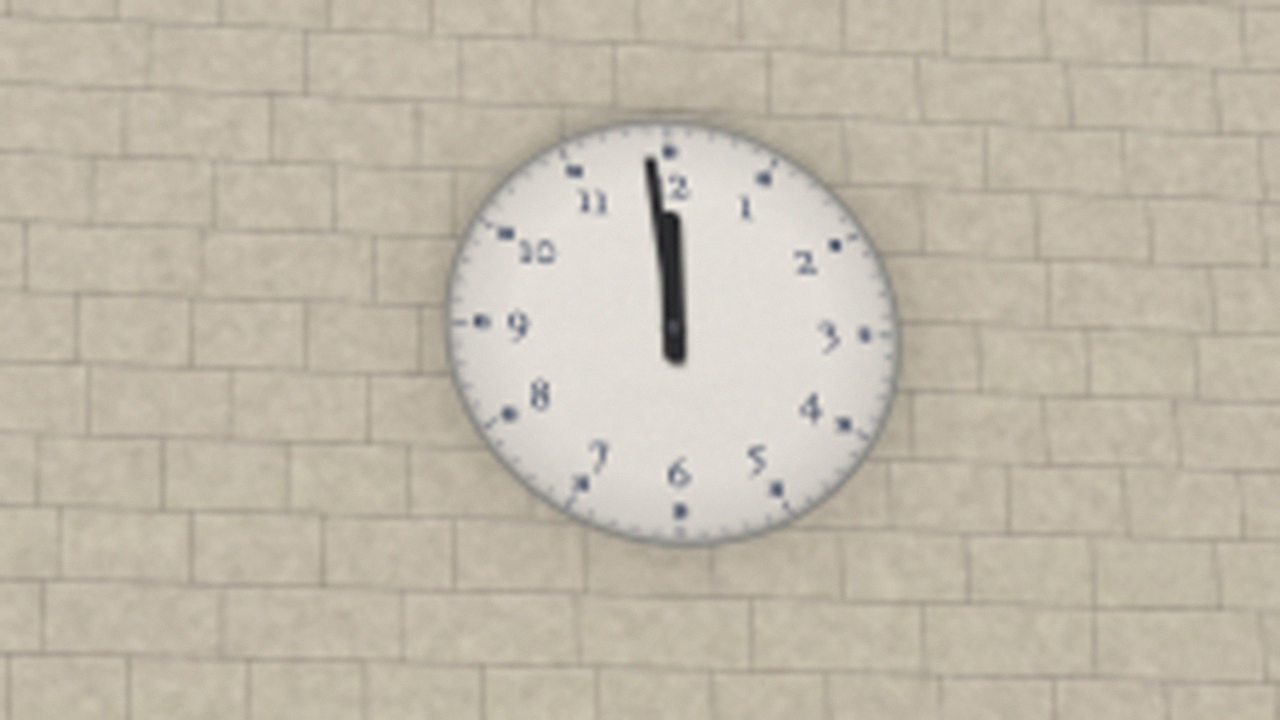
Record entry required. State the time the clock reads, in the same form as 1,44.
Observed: 11,59
